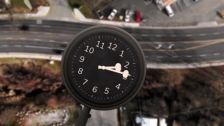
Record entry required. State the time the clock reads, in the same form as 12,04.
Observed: 2,14
